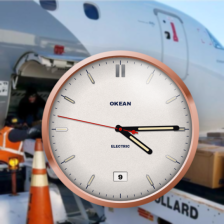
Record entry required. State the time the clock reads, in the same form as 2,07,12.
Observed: 4,14,47
